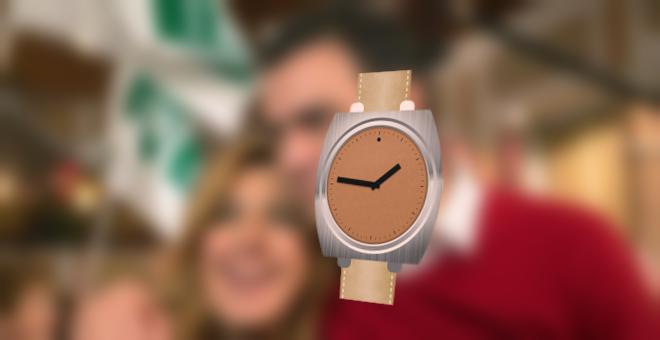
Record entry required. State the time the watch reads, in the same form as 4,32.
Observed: 1,46
